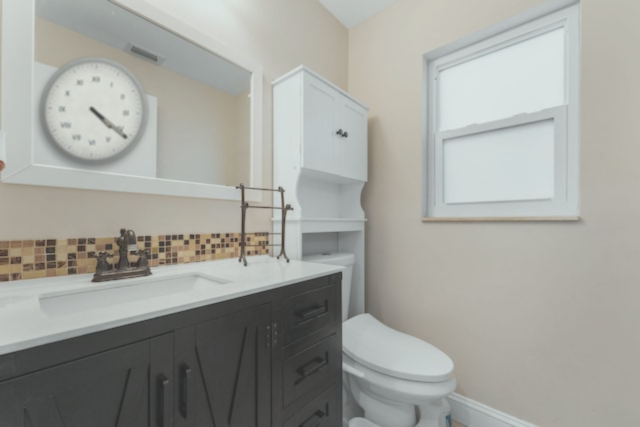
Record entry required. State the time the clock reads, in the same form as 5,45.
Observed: 4,21
